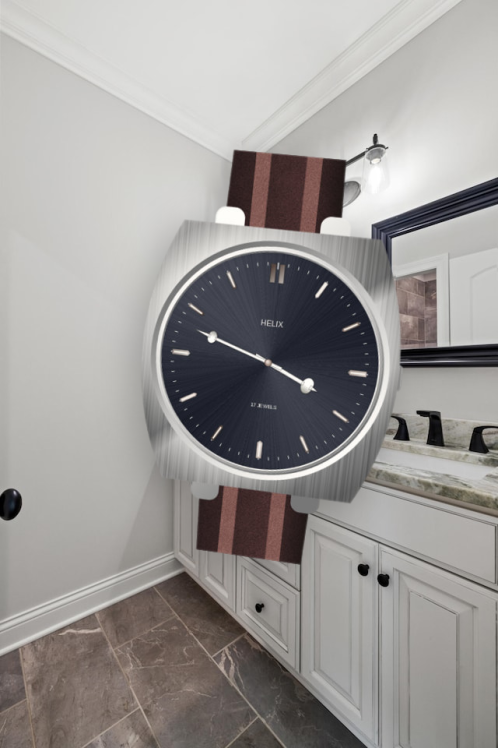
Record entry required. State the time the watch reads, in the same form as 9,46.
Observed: 3,48
